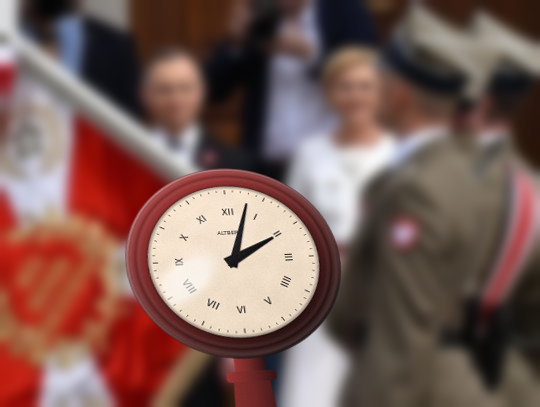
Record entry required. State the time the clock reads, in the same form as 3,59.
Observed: 2,03
